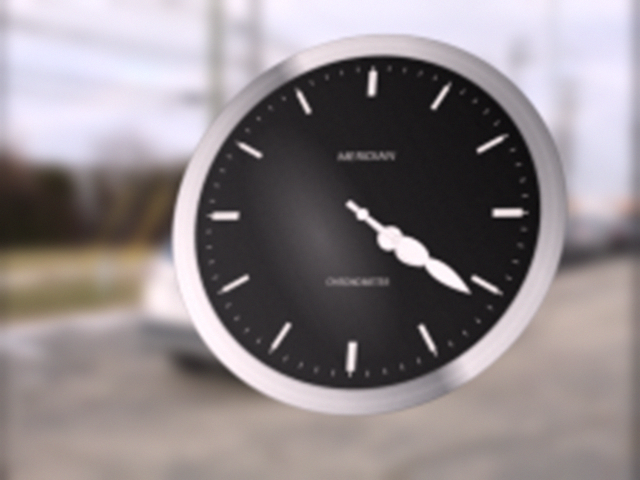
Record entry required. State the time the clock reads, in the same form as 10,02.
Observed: 4,21
